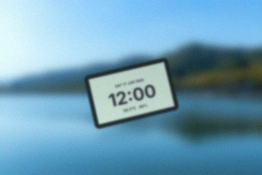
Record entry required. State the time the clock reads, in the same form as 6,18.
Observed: 12,00
